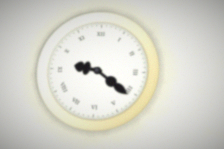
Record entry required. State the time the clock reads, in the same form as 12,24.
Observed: 9,21
